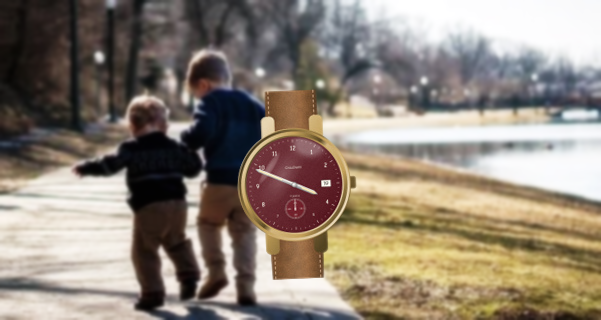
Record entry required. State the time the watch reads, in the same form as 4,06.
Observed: 3,49
